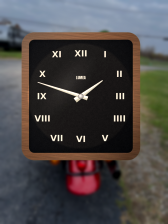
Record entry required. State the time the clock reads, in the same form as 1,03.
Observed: 1,48
